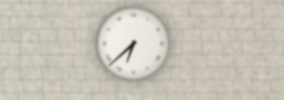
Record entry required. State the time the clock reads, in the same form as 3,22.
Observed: 6,38
